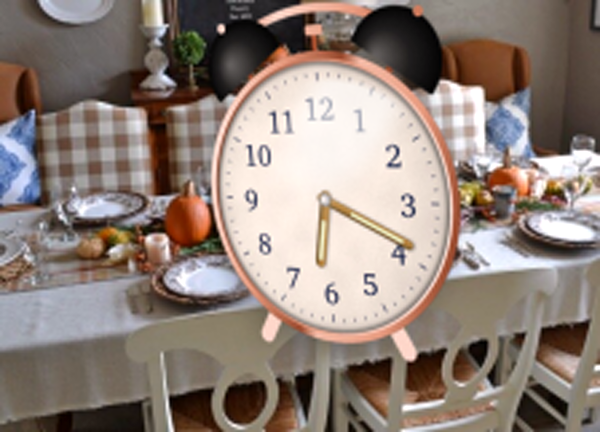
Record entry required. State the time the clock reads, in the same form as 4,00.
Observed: 6,19
